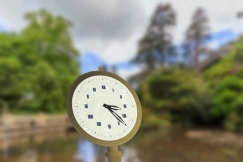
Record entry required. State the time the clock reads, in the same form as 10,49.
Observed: 3,23
